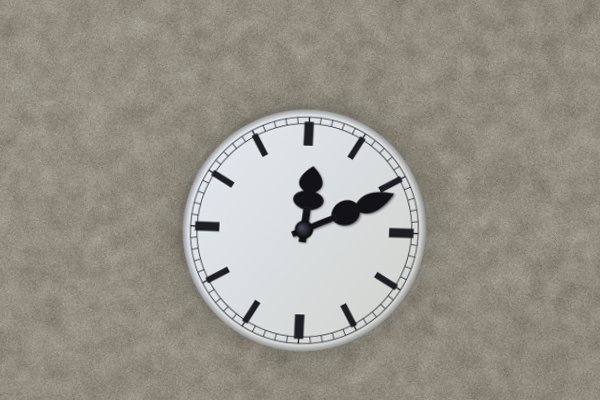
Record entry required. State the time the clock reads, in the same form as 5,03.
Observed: 12,11
